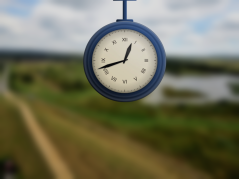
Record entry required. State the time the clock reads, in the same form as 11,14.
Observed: 12,42
